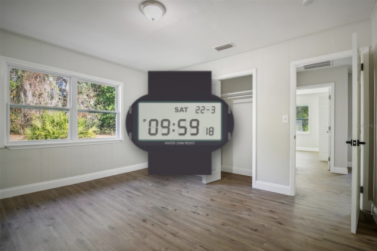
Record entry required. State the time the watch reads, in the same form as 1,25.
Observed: 9,59
